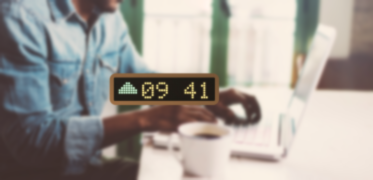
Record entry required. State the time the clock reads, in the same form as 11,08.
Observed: 9,41
